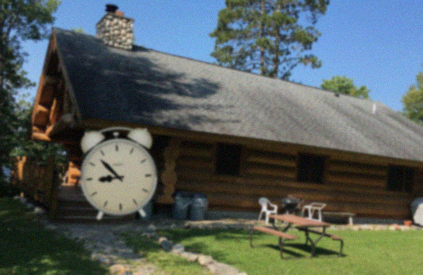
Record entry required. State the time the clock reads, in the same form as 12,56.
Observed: 8,53
